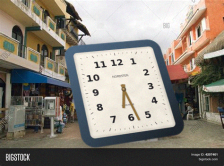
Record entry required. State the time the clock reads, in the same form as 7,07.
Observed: 6,28
